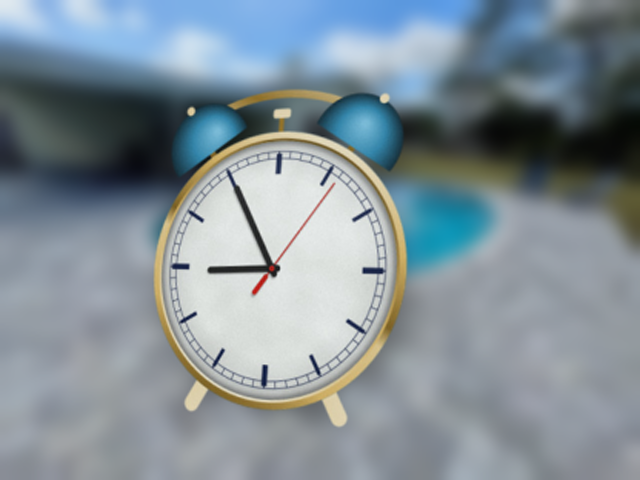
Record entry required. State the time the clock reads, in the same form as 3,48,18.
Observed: 8,55,06
